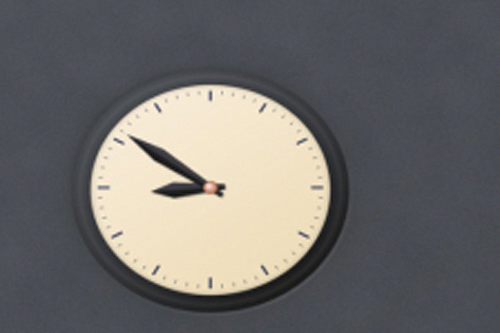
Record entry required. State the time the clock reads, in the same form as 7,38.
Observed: 8,51
